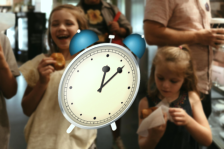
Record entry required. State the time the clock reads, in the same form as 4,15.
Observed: 12,07
